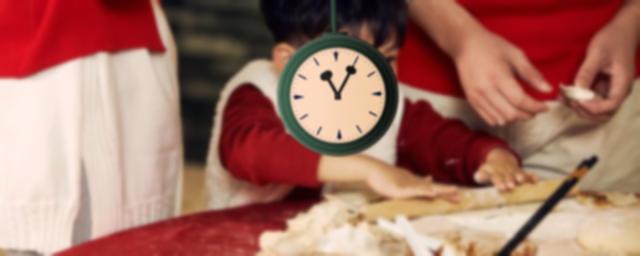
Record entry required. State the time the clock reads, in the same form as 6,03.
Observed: 11,05
